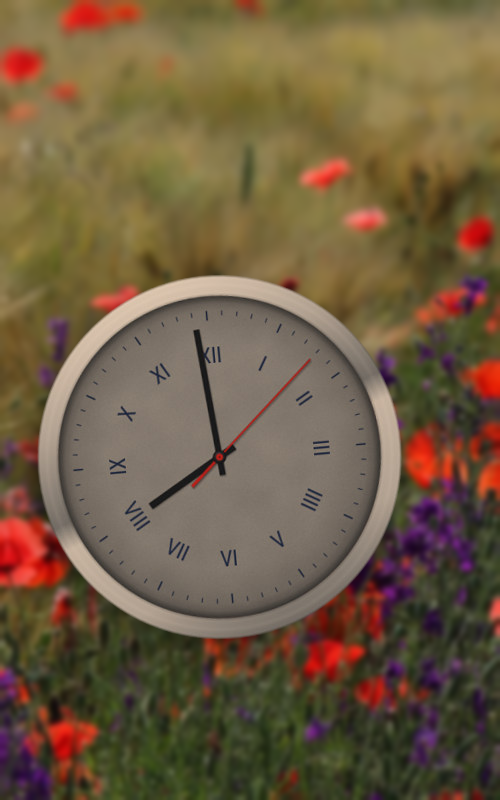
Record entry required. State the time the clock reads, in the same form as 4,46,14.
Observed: 7,59,08
